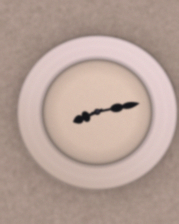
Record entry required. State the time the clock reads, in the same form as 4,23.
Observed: 8,13
